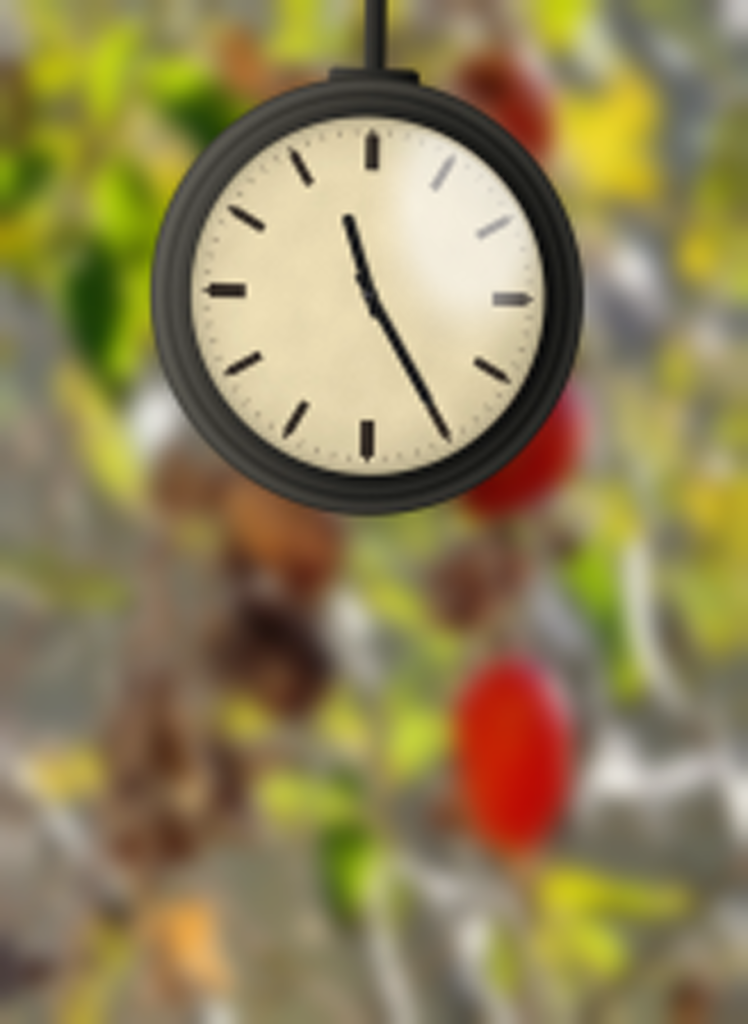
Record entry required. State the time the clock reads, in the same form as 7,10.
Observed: 11,25
